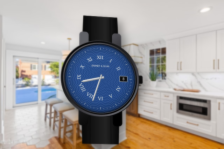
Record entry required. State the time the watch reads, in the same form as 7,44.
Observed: 8,33
